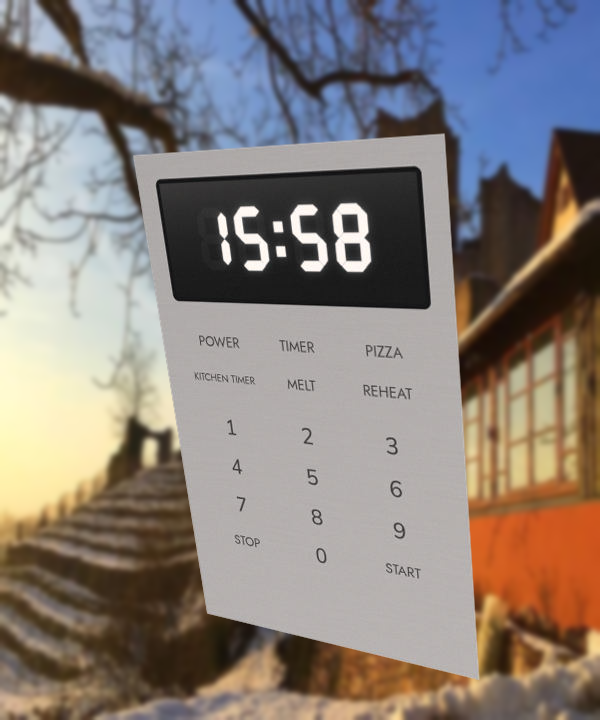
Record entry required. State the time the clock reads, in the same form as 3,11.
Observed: 15,58
